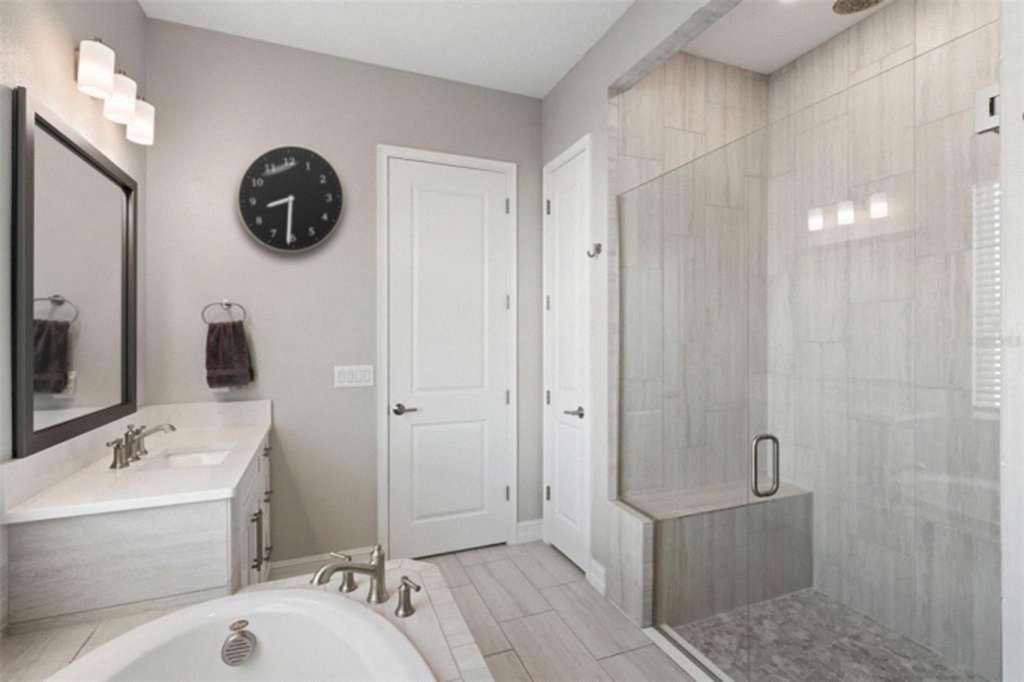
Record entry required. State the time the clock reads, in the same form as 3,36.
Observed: 8,31
